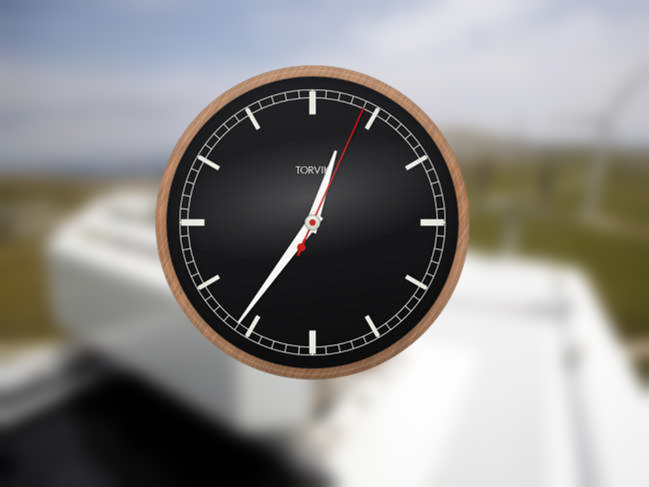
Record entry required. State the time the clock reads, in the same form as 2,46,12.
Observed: 12,36,04
